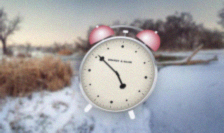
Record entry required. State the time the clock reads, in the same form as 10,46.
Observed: 4,51
